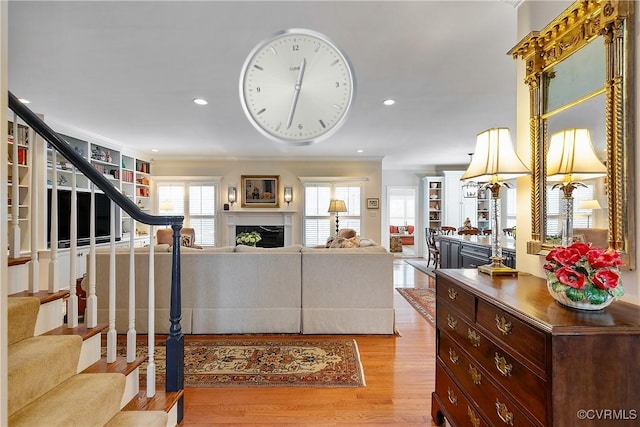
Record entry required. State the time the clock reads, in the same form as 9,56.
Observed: 12,33
